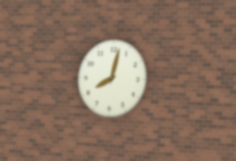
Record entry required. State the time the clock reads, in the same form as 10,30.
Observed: 8,02
